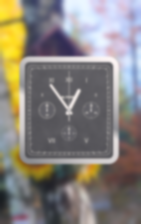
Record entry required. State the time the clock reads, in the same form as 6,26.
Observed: 12,54
